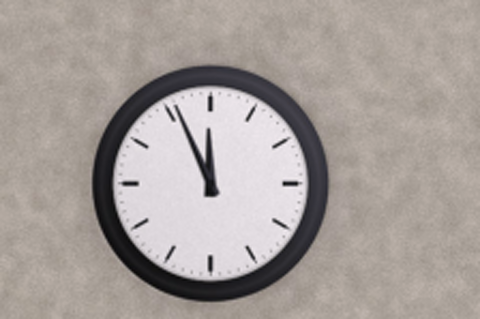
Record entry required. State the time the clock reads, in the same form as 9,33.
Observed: 11,56
